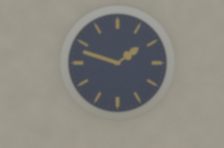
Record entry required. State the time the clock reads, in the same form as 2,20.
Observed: 1,48
